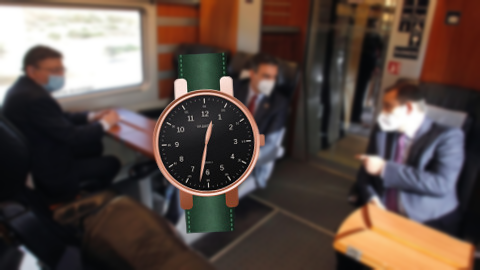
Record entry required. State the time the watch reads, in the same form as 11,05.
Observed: 12,32
